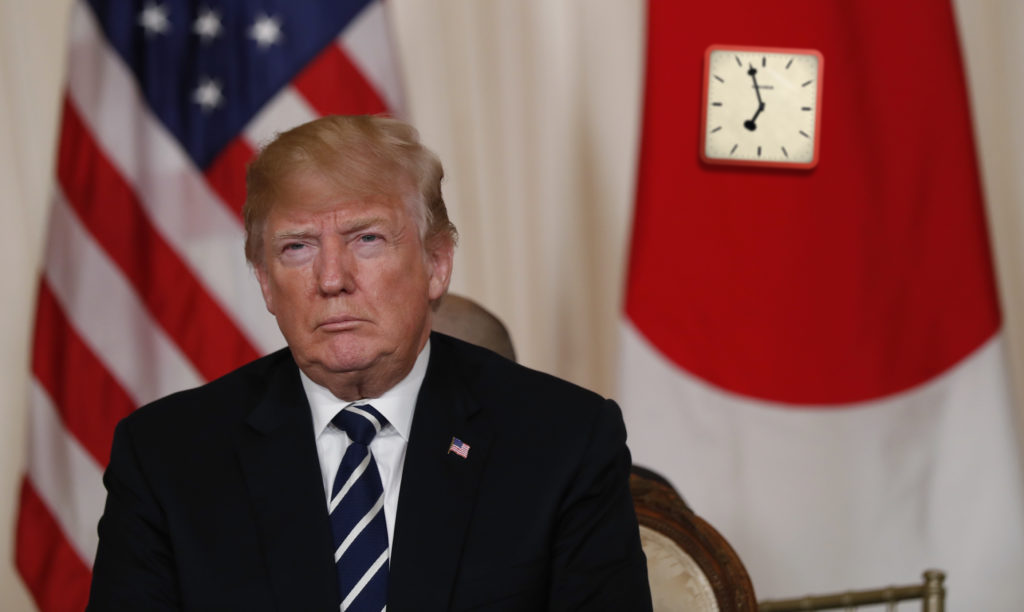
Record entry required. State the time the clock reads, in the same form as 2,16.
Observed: 6,57
